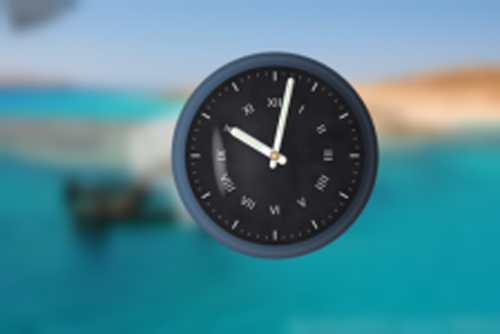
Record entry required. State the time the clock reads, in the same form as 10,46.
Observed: 10,02
